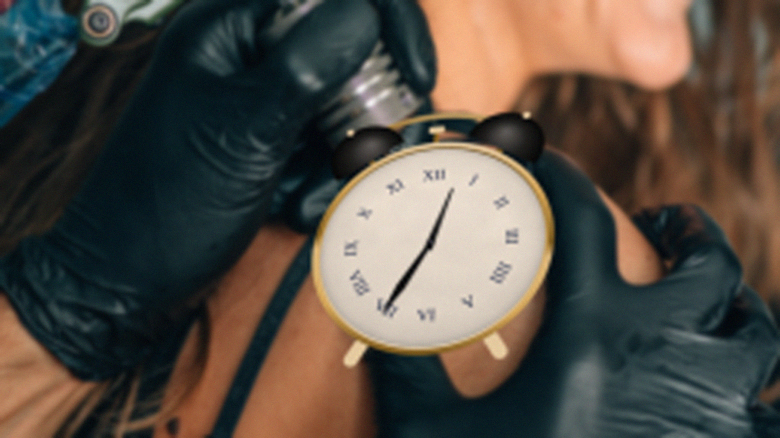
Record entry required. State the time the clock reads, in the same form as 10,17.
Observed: 12,35
